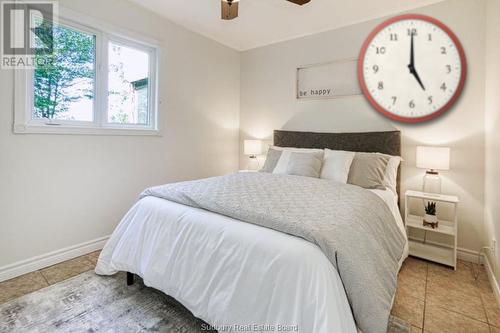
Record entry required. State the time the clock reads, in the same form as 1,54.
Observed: 5,00
